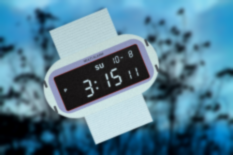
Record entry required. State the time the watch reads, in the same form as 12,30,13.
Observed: 3,15,11
